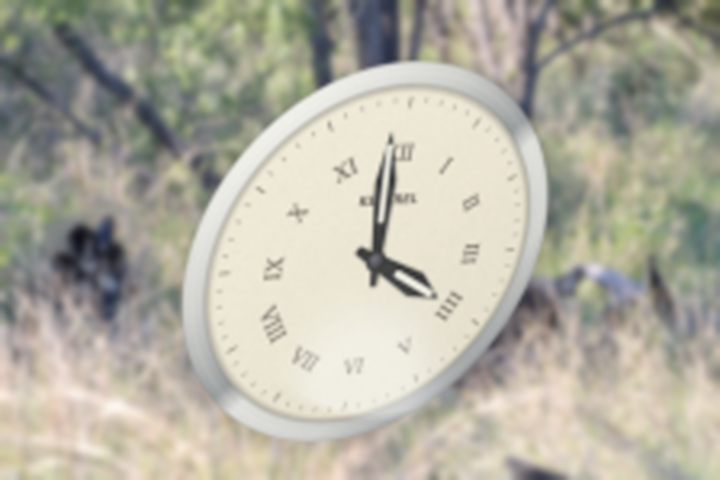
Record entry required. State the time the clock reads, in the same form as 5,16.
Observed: 3,59
